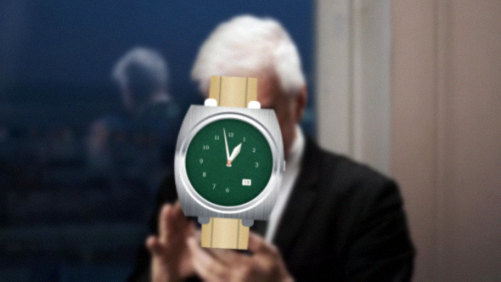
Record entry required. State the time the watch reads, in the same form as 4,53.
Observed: 12,58
